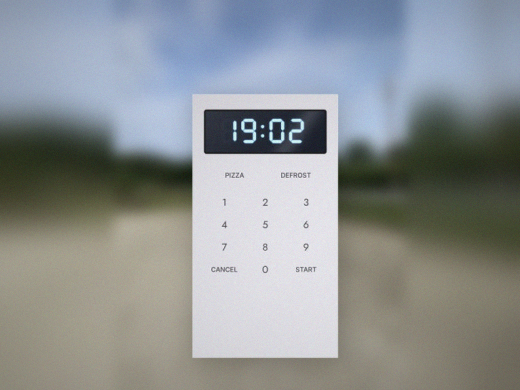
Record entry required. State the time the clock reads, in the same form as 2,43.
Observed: 19,02
